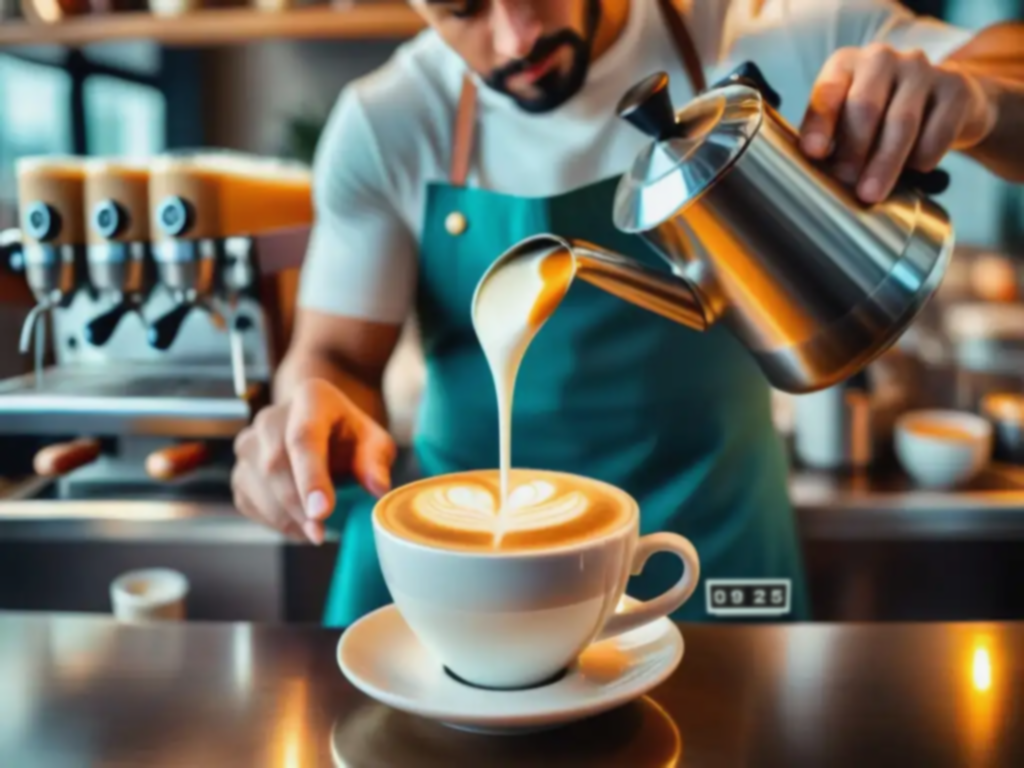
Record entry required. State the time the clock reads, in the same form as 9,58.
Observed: 9,25
